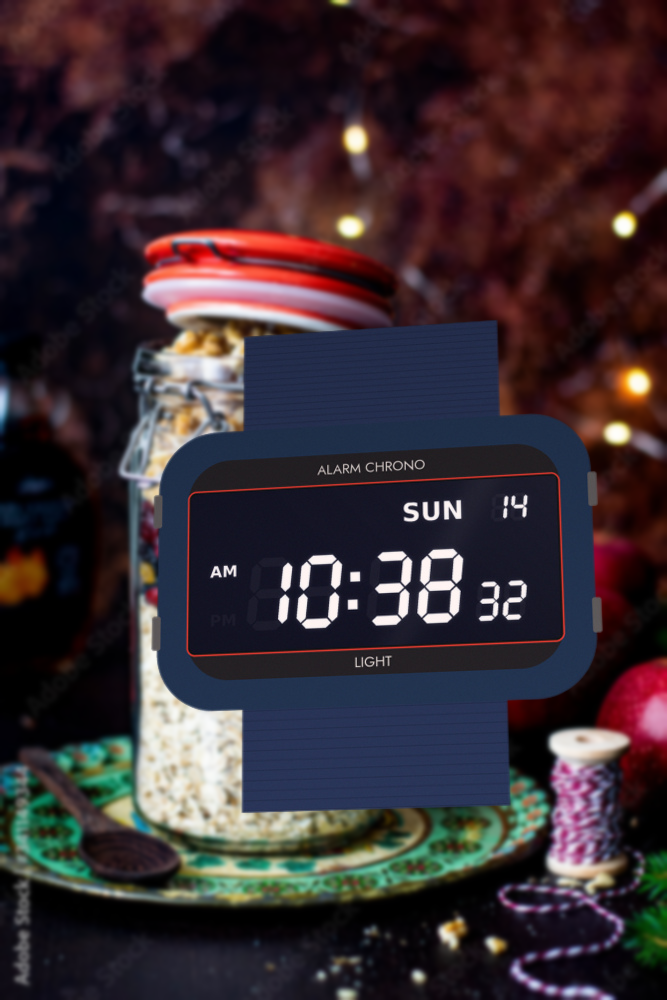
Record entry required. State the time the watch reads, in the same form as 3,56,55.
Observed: 10,38,32
